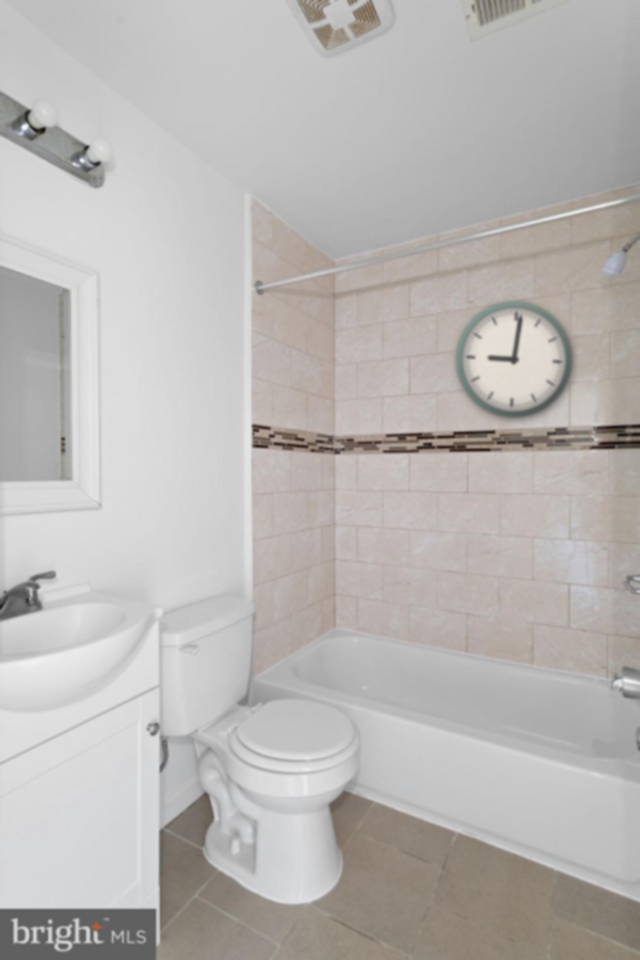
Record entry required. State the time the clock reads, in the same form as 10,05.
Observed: 9,01
